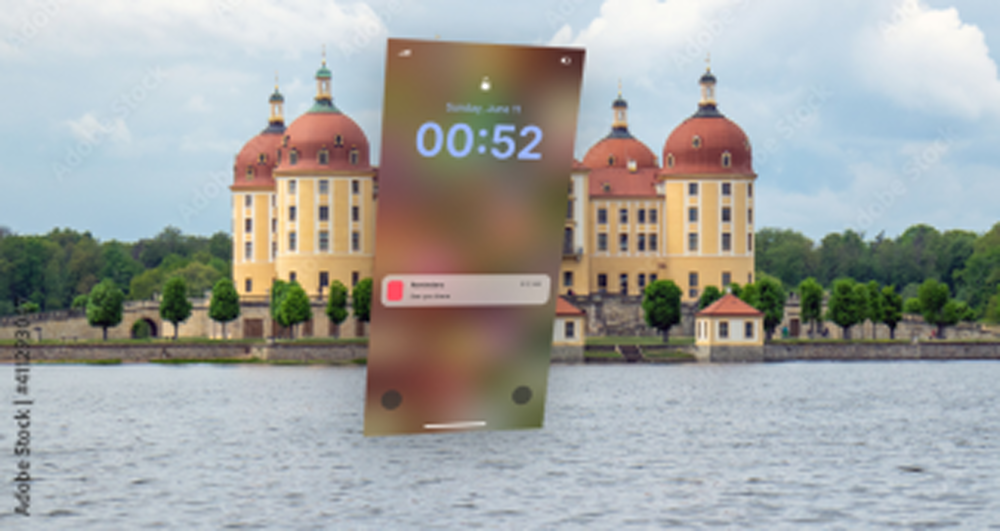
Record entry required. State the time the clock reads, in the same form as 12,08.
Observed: 0,52
